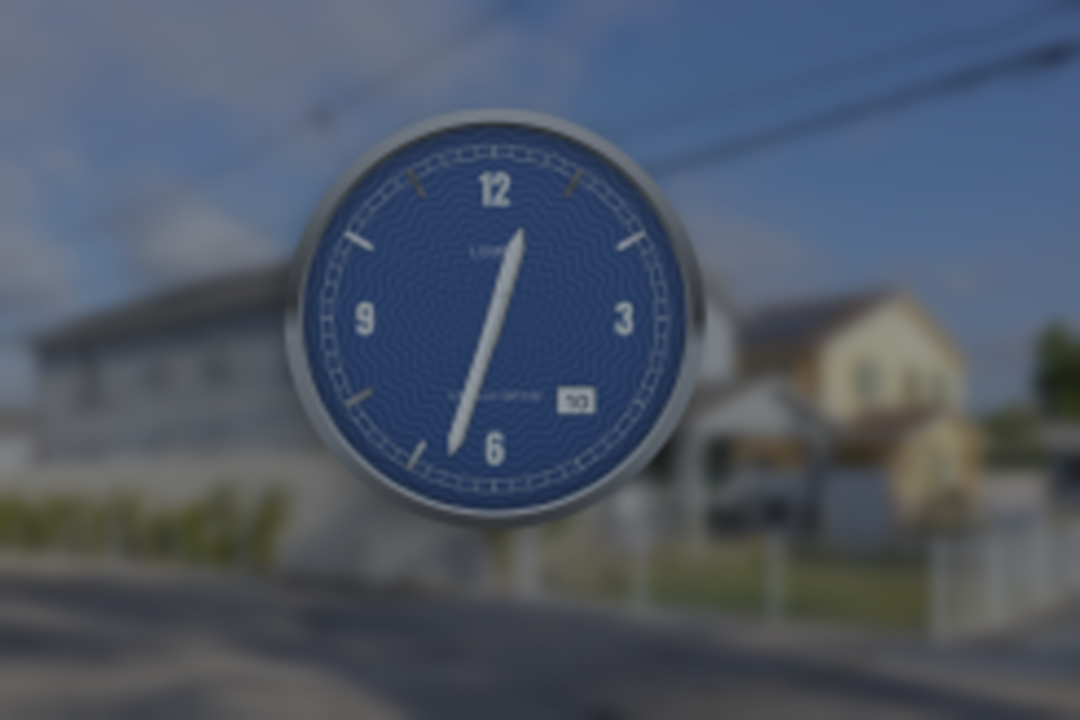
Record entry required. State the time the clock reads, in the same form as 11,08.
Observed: 12,33
